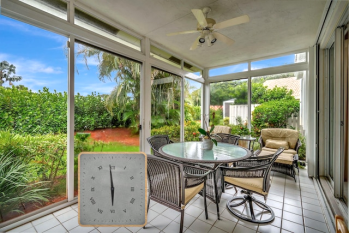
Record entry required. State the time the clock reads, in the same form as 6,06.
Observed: 5,59
